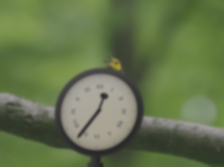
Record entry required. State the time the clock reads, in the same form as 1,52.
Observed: 12,36
